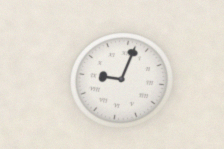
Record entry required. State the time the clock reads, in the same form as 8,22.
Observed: 9,02
